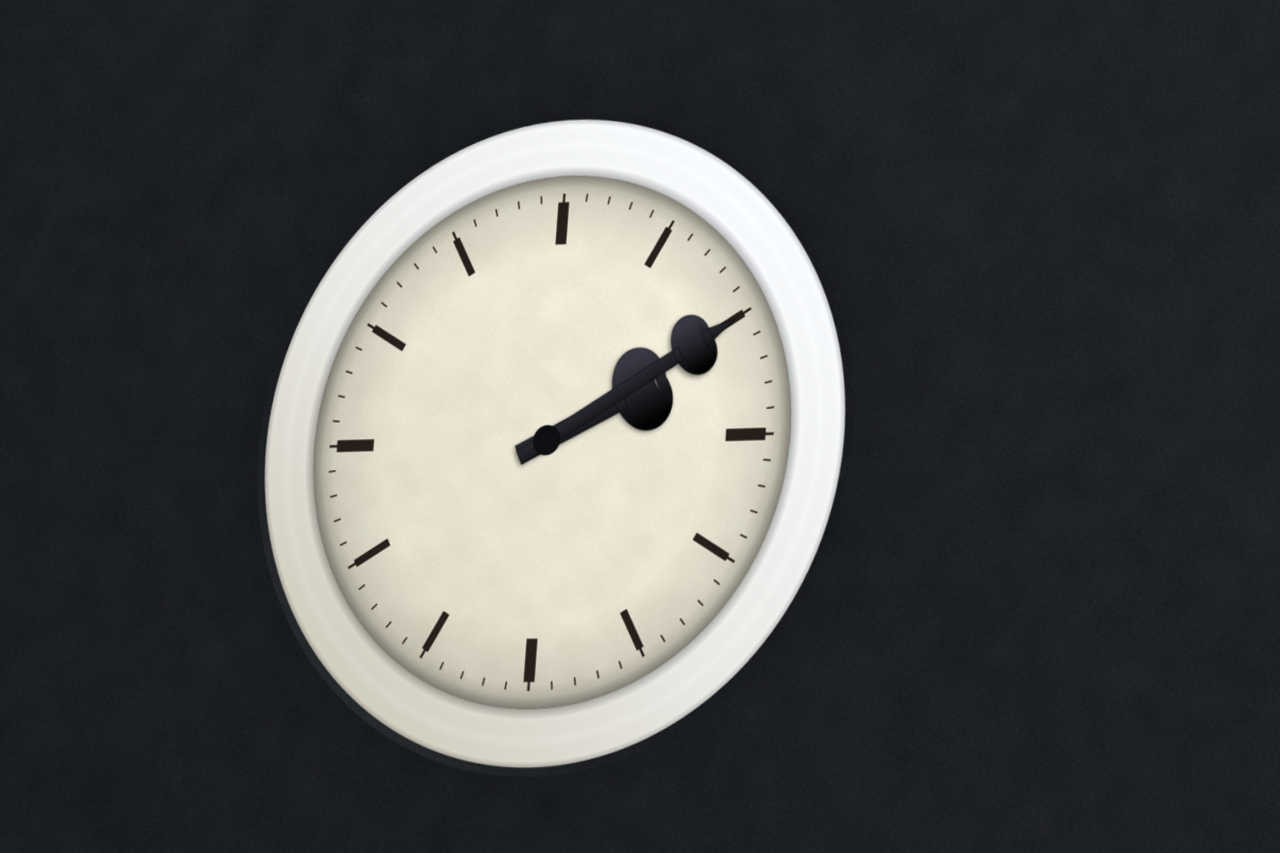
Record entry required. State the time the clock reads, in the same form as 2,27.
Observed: 2,10
